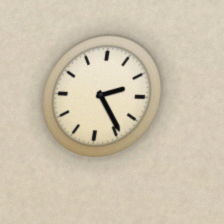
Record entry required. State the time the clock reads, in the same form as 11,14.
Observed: 2,24
